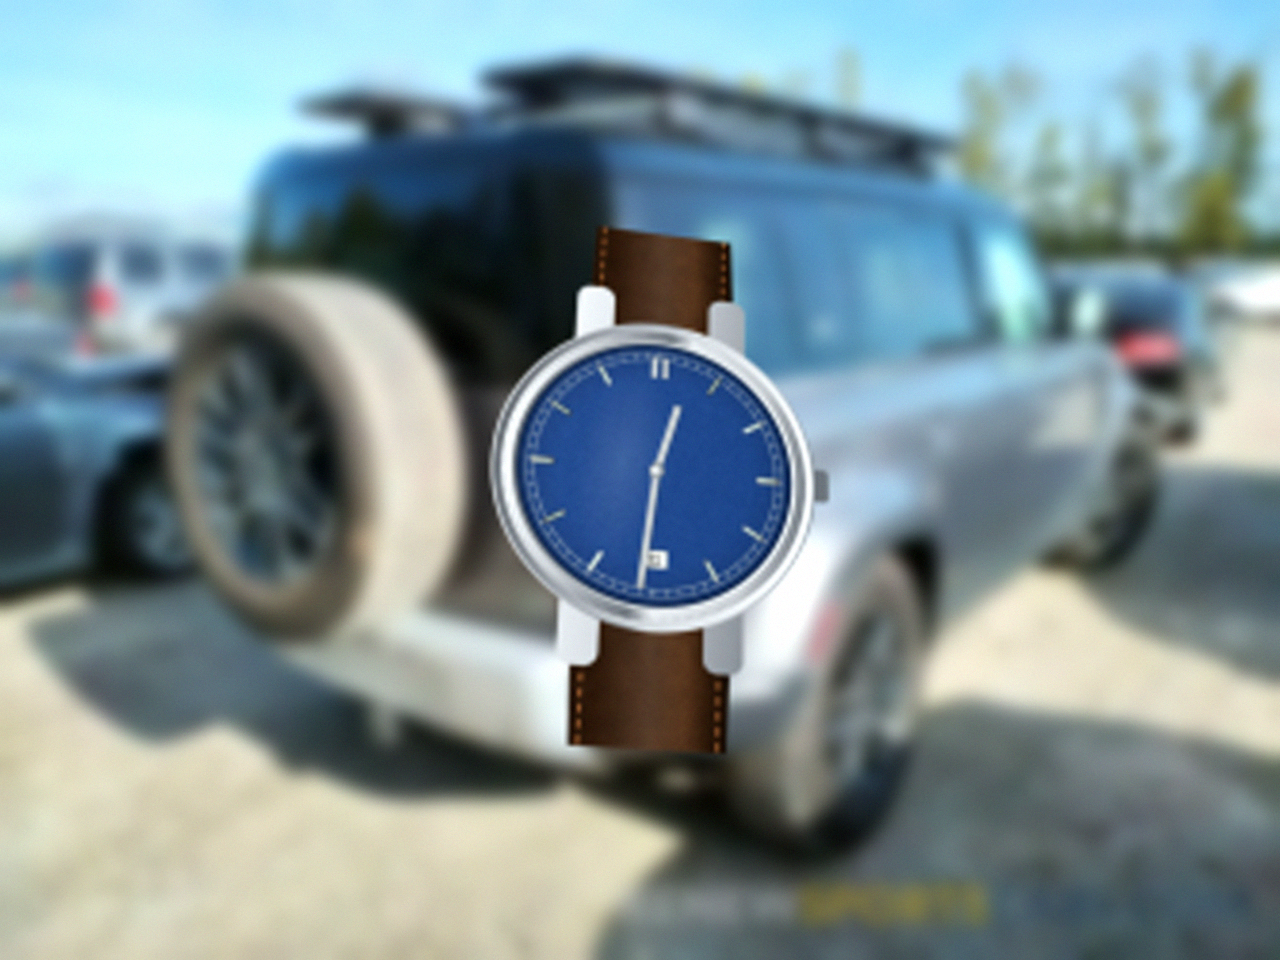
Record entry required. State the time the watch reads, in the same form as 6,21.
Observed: 12,31
